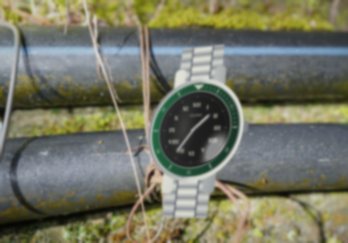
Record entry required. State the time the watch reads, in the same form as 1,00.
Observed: 1,36
